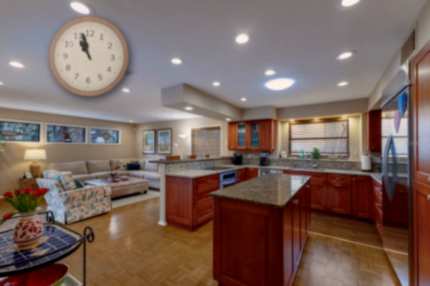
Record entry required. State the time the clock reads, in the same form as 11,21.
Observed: 10,57
